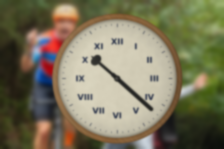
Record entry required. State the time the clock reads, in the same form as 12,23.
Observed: 10,22
